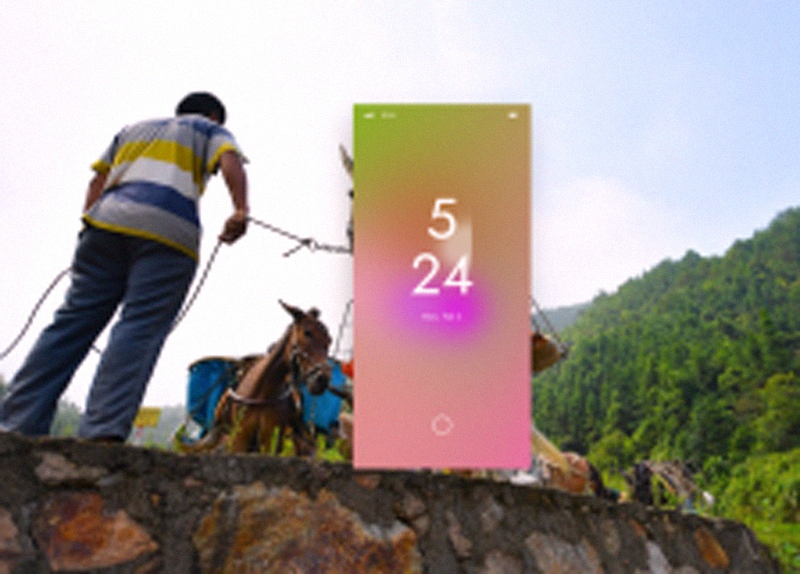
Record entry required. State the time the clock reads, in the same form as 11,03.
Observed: 5,24
